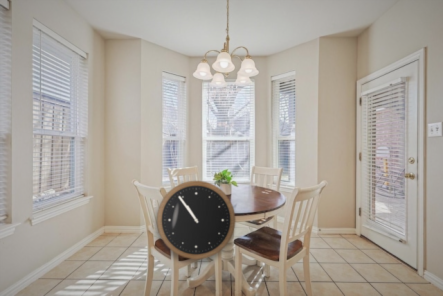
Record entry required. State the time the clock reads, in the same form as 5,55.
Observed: 10,54
